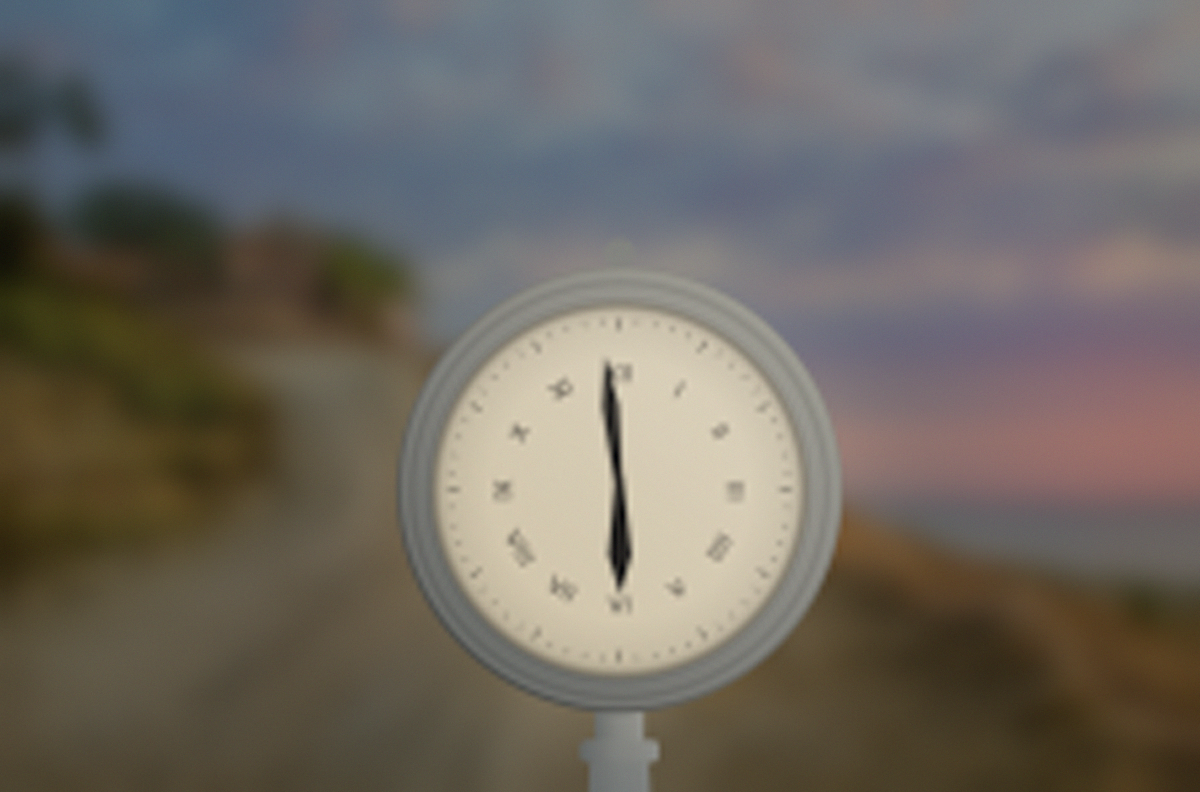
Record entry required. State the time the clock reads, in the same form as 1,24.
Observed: 5,59
